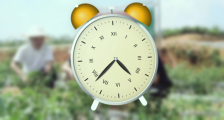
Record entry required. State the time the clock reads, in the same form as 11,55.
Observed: 4,38
